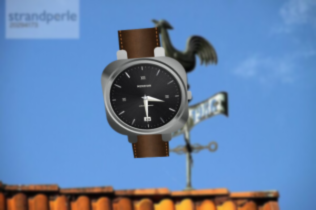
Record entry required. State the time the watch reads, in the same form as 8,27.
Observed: 3,30
